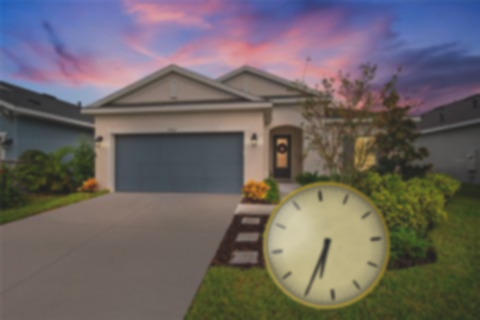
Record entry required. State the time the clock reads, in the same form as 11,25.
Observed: 6,35
